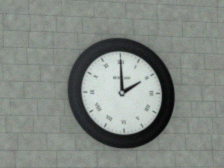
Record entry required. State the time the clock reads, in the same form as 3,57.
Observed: 2,00
